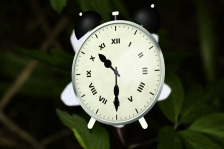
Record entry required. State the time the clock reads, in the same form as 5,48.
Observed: 10,30
